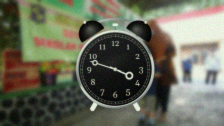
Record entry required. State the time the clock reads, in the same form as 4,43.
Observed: 3,48
